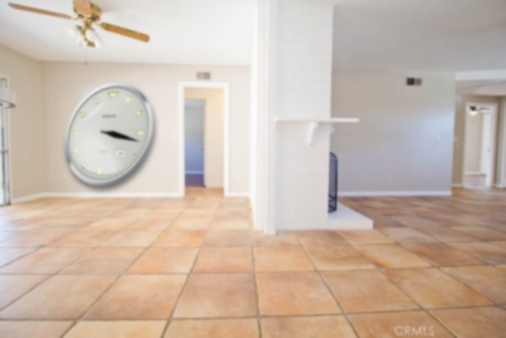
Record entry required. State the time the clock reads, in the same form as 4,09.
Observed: 3,17
